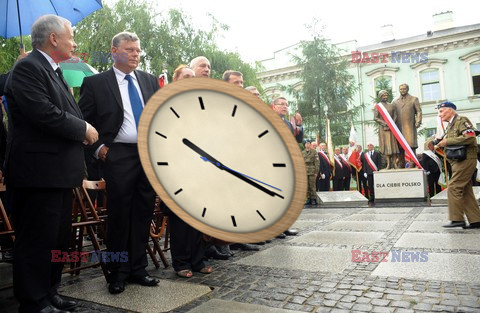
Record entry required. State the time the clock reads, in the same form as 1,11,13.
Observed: 10,20,19
